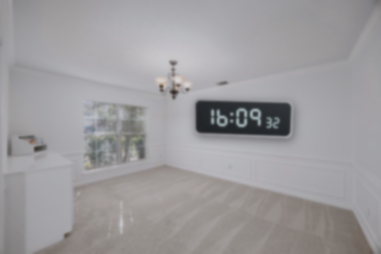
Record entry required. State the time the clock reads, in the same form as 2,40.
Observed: 16,09
